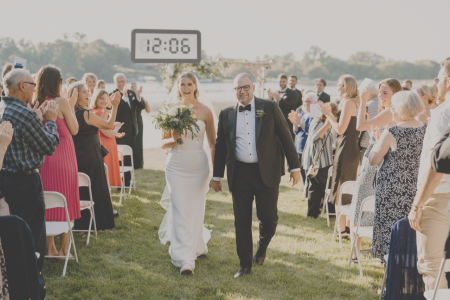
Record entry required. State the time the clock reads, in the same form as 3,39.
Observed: 12,06
